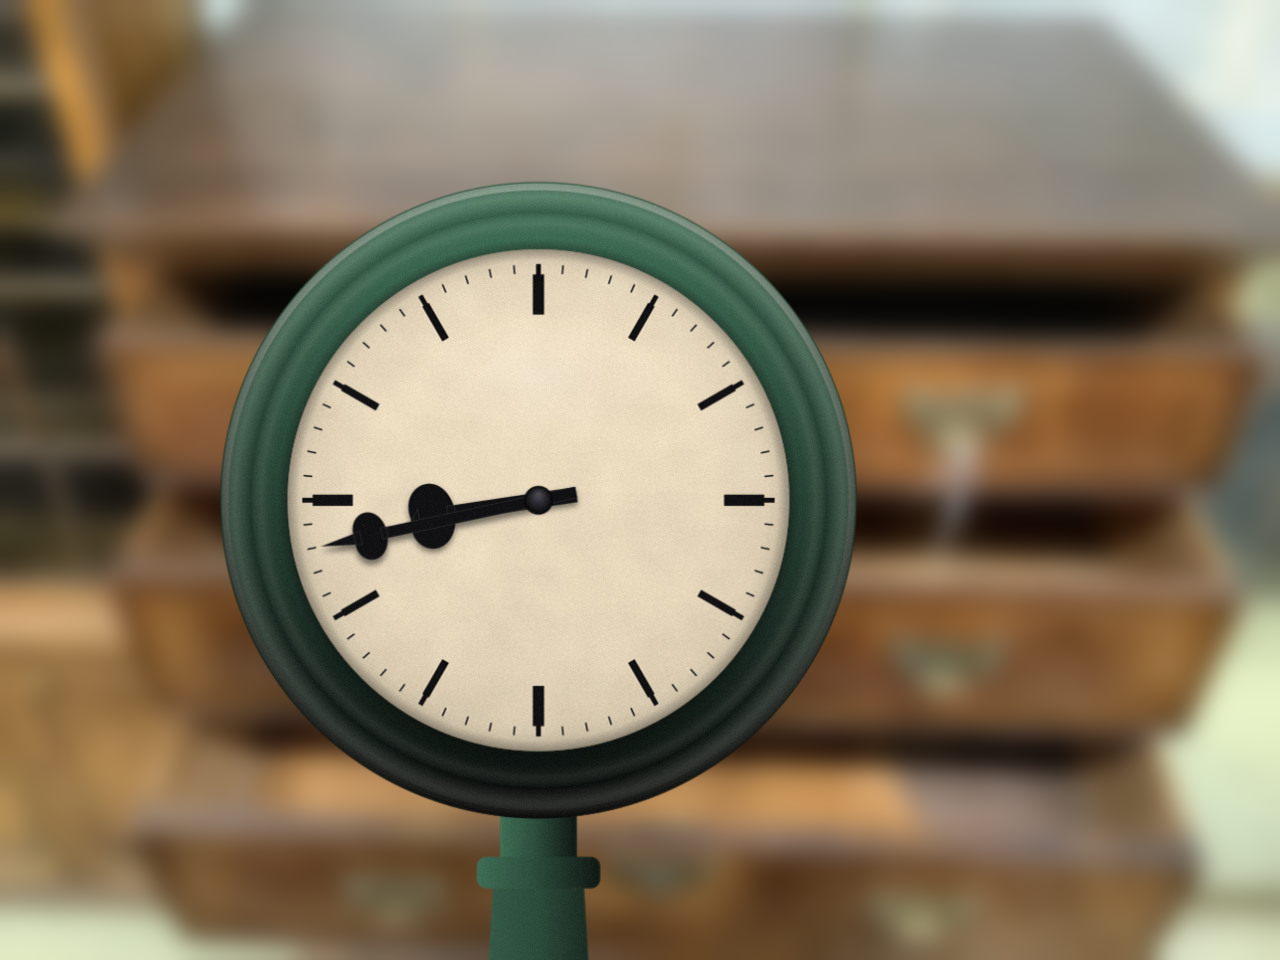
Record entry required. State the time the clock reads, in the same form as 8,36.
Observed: 8,43
